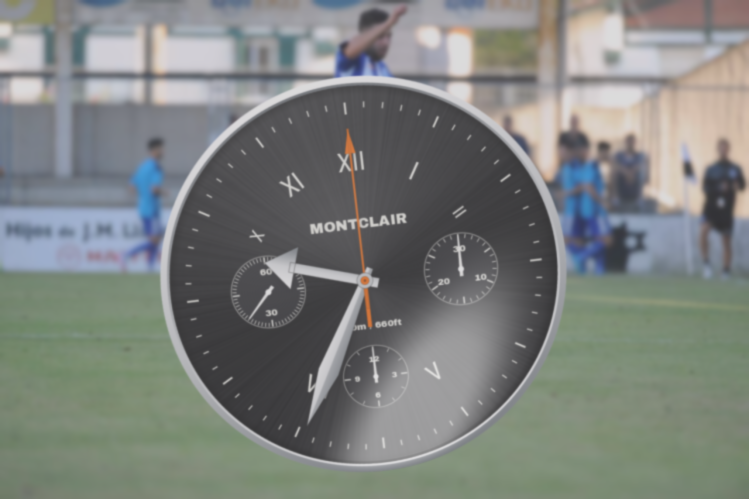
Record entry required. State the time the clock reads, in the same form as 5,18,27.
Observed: 9,34,37
